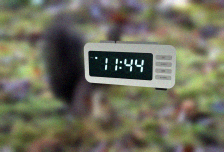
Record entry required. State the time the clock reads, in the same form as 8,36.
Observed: 11,44
